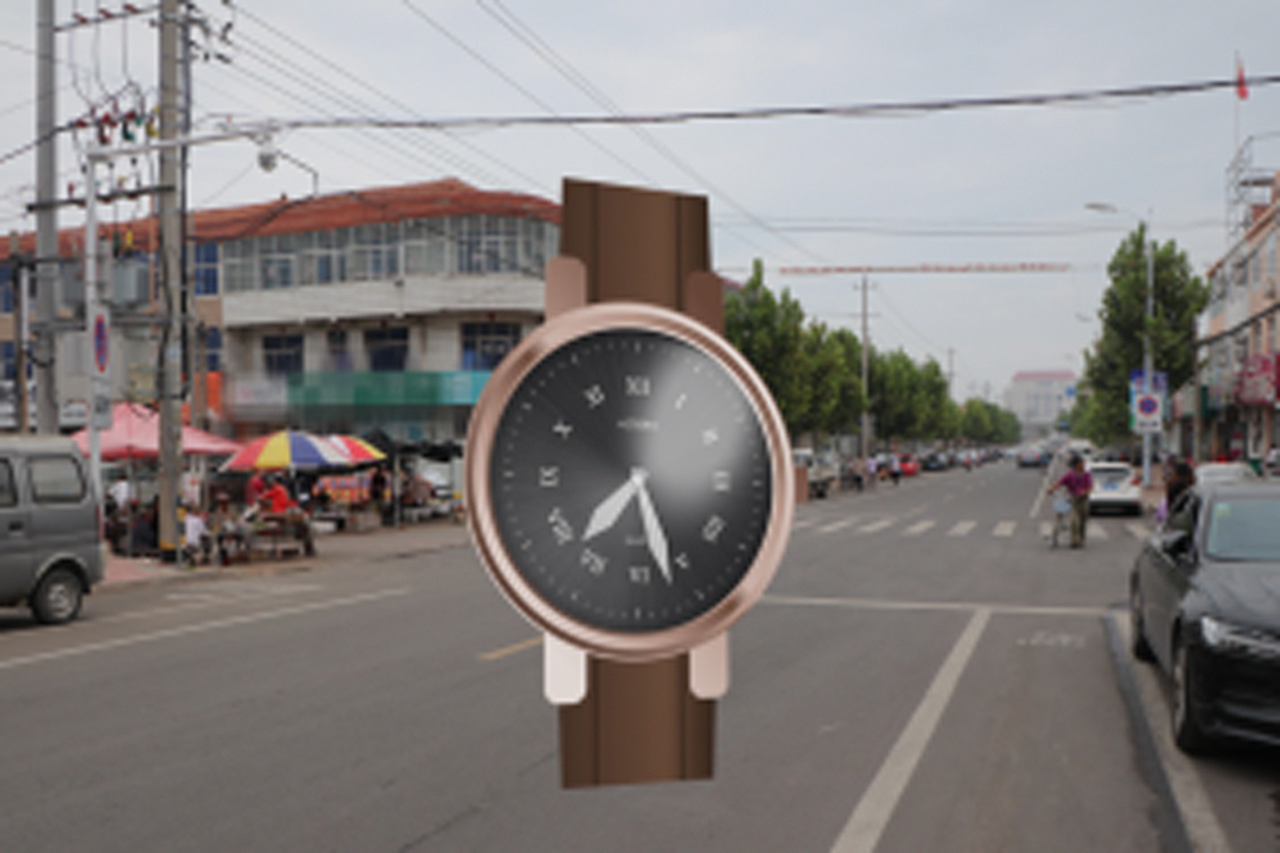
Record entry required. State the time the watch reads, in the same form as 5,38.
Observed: 7,27
